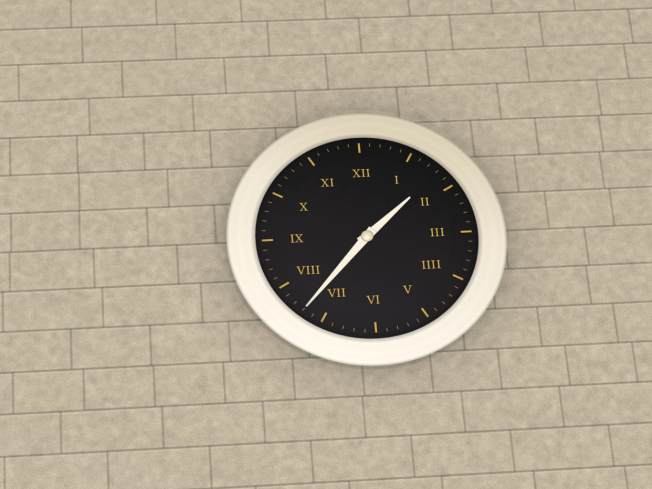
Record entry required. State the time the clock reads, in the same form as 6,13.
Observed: 1,37
